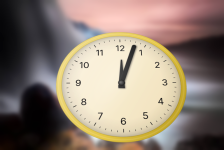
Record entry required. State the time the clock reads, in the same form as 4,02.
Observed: 12,03
